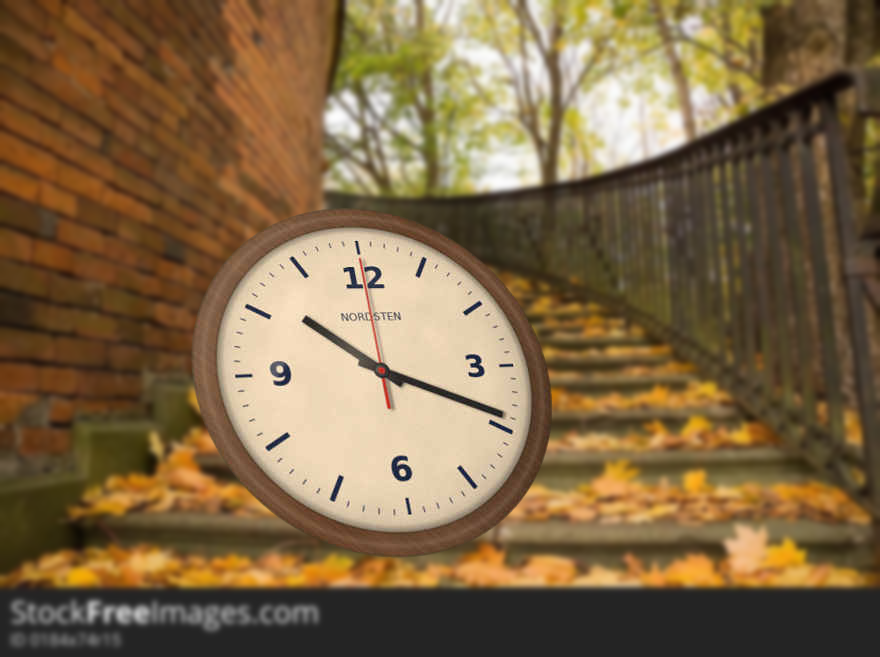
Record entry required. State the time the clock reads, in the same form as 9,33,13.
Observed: 10,19,00
